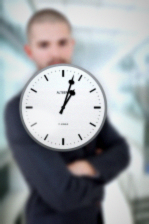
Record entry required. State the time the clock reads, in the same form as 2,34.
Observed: 1,03
